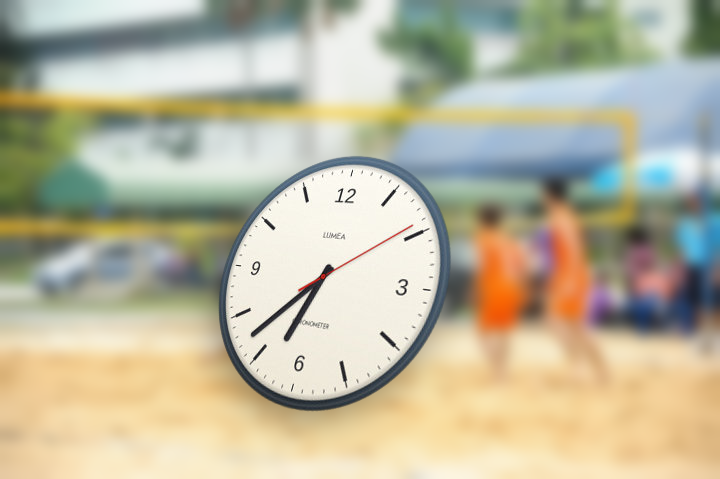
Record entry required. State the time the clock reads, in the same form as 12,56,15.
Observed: 6,37,09
